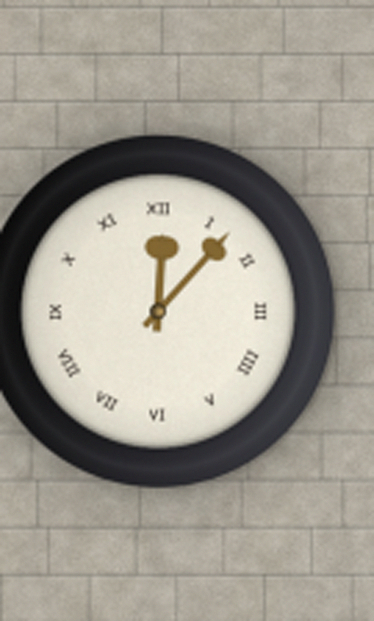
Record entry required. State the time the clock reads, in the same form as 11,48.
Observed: 12,07
